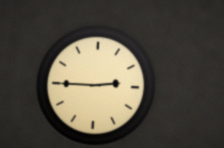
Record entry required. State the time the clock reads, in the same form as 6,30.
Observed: 2,45
